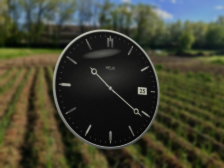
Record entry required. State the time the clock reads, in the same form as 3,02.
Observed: 10,21
